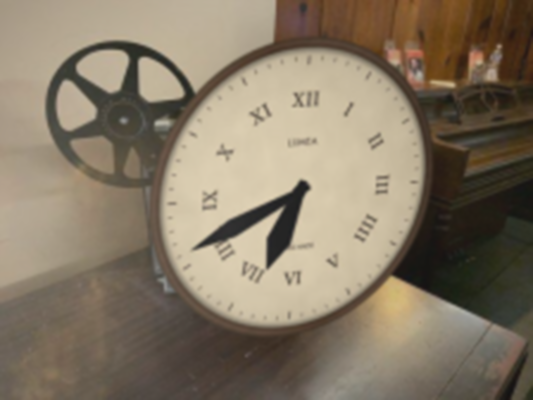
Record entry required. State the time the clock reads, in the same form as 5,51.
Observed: 6,41
